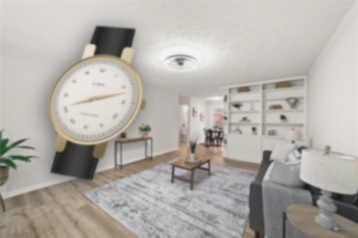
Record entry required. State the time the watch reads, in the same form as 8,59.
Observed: 8,12
